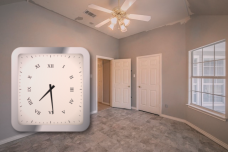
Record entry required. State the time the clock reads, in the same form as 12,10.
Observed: 7,29
